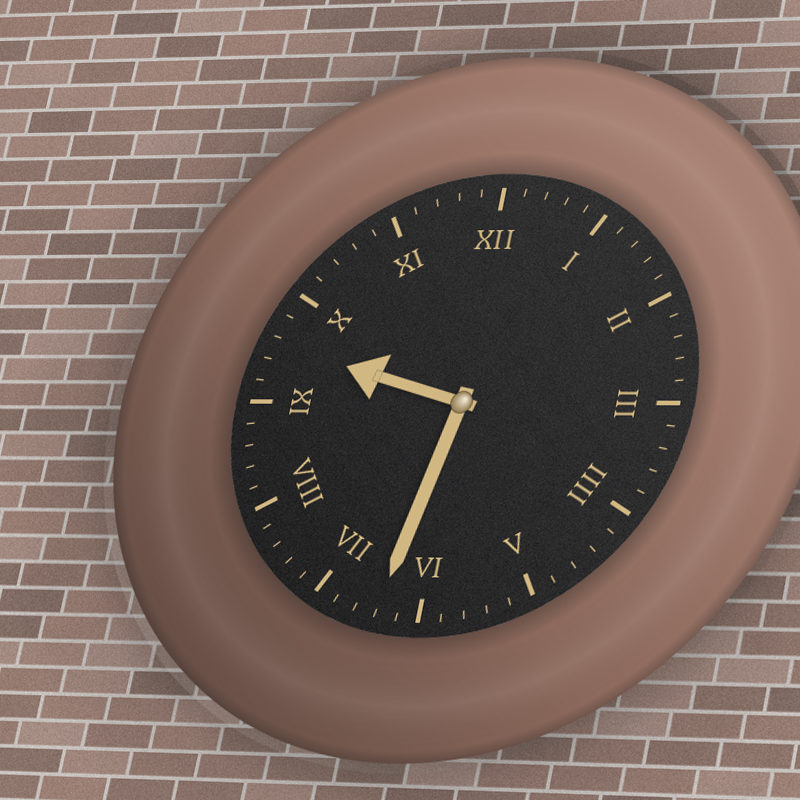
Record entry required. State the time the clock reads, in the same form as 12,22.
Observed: 9,32
